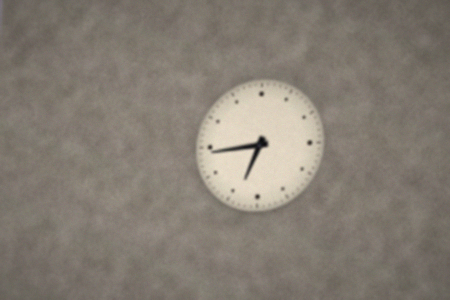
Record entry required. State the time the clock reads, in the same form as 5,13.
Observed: 6,44
